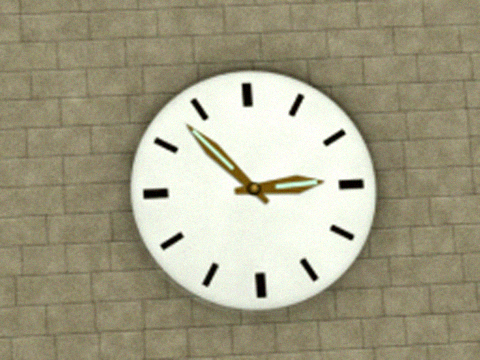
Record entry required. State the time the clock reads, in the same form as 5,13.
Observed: 2,53
